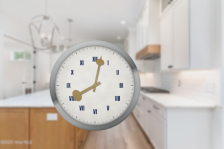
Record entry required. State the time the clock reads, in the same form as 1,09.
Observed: 8,02
